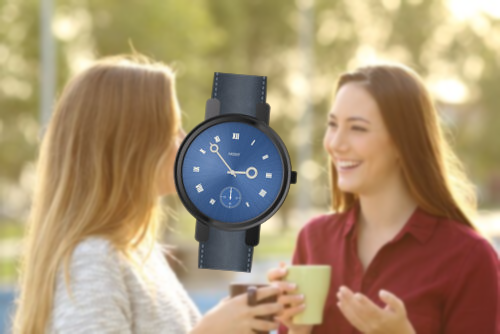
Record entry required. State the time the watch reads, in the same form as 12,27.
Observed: 2,53
